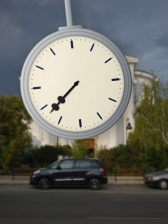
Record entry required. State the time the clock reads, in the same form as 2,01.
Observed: 7,38
